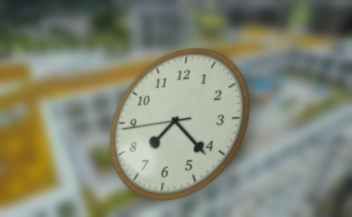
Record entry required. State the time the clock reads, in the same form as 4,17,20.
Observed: 7,21,44
